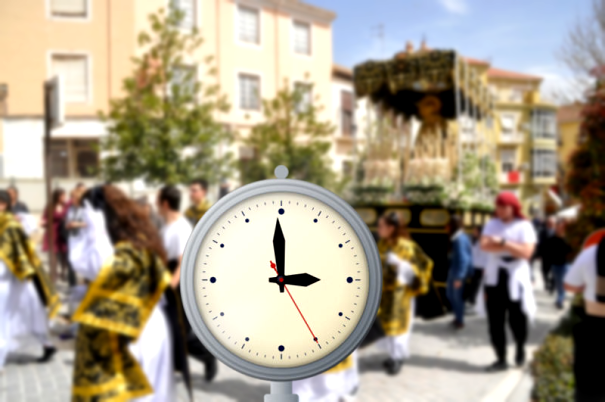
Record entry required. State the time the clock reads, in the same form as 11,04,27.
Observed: 2,59,25
